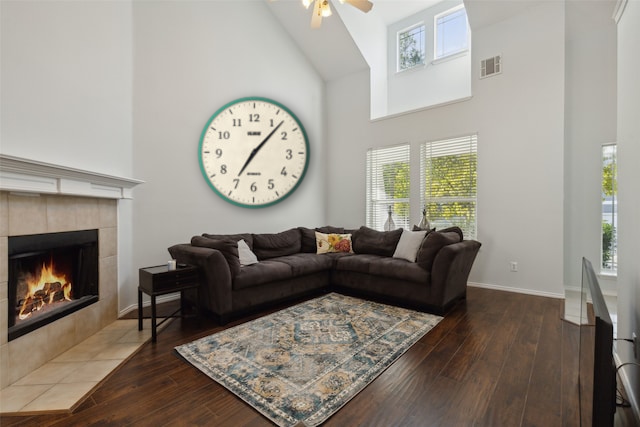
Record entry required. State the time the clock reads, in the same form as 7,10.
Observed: 7,07
